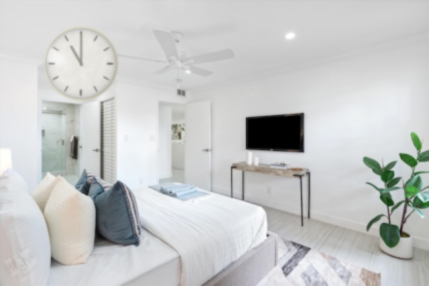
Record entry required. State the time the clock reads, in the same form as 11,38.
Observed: 11,00
